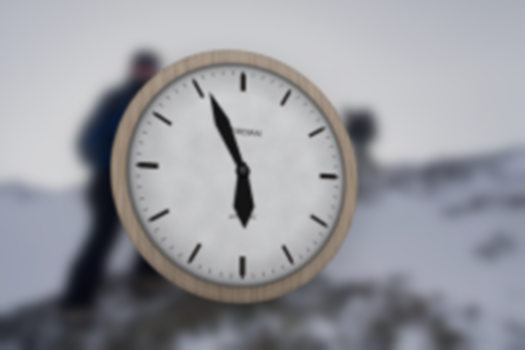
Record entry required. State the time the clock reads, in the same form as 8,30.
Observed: 5,56
